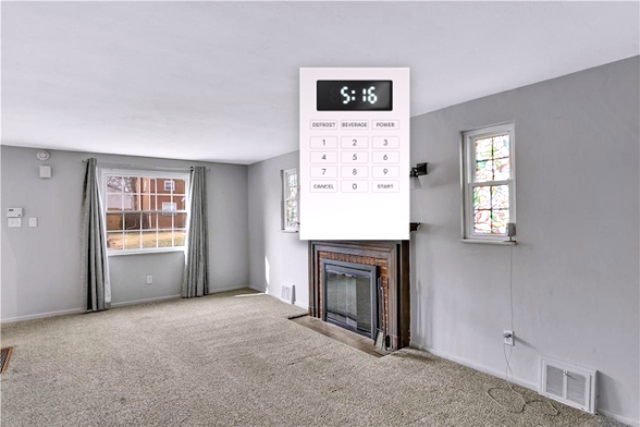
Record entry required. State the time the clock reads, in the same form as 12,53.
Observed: 5,16
